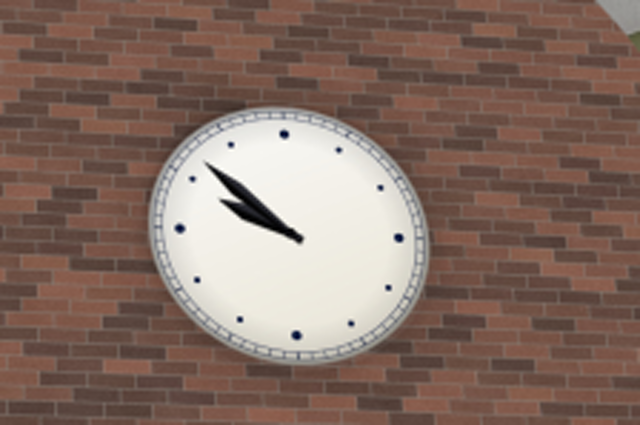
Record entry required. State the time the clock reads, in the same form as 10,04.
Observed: 9,52
